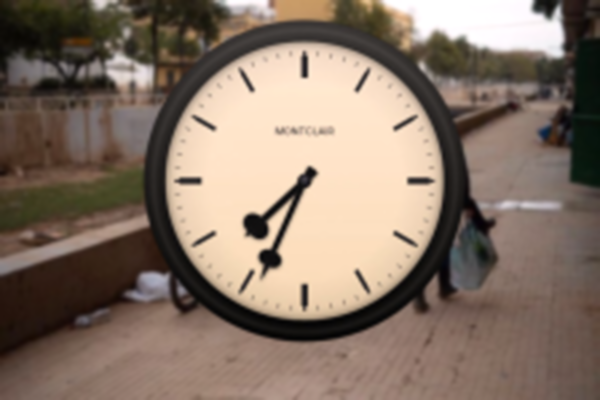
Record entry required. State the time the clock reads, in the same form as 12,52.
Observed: 7,34
